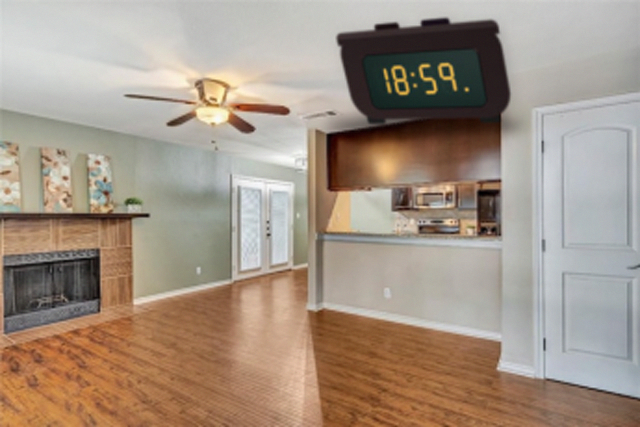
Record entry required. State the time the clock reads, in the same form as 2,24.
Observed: 18,59
